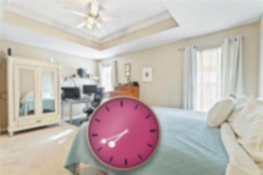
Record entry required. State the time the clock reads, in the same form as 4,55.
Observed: 7,42
